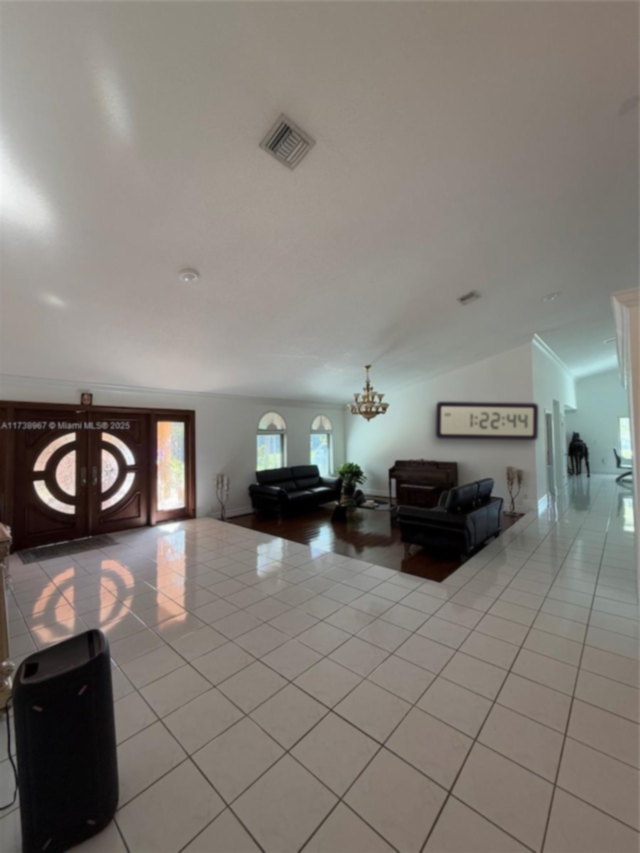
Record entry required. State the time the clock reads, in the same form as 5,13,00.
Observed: 1,22,44
